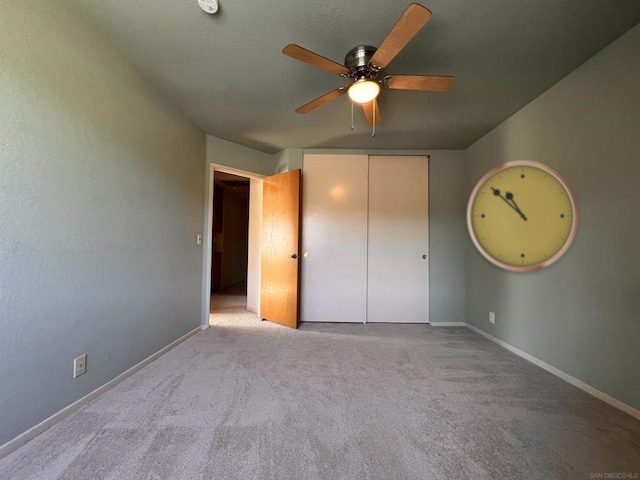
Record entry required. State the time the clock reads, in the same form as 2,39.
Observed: 10,52
